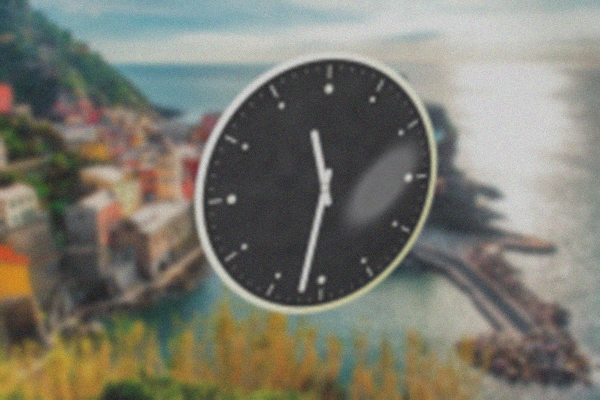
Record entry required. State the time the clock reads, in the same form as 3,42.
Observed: 11,32
